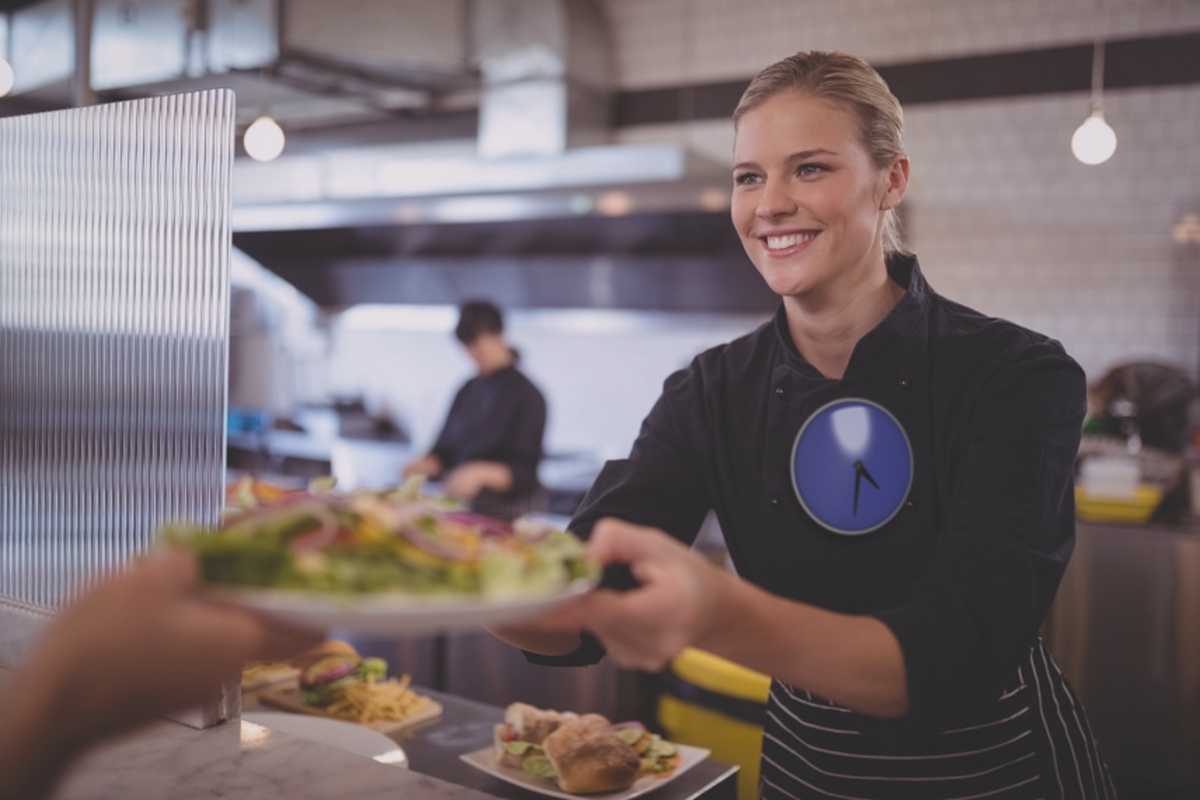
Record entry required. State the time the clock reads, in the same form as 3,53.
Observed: 4,31
